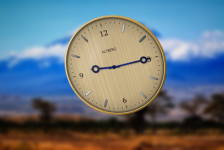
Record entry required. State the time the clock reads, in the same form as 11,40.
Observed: 9,15
